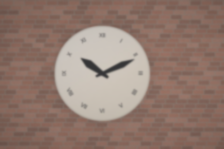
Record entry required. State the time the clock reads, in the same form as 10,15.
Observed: 10,11
